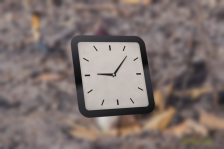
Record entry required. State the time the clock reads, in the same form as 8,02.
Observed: 9,07
